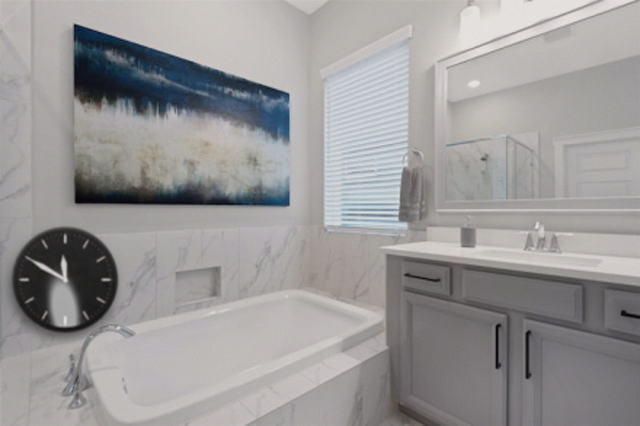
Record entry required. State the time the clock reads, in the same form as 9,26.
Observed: 11,50
